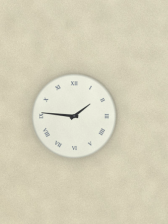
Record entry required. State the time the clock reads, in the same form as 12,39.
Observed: 1,46
